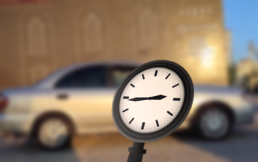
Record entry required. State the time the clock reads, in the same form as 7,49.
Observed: 2,44
